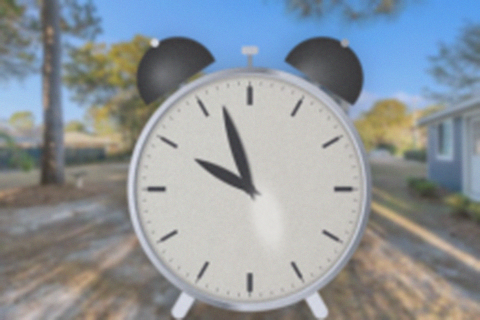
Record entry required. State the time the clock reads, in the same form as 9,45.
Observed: 9,57
